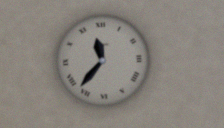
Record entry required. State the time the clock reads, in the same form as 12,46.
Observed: 11,37
